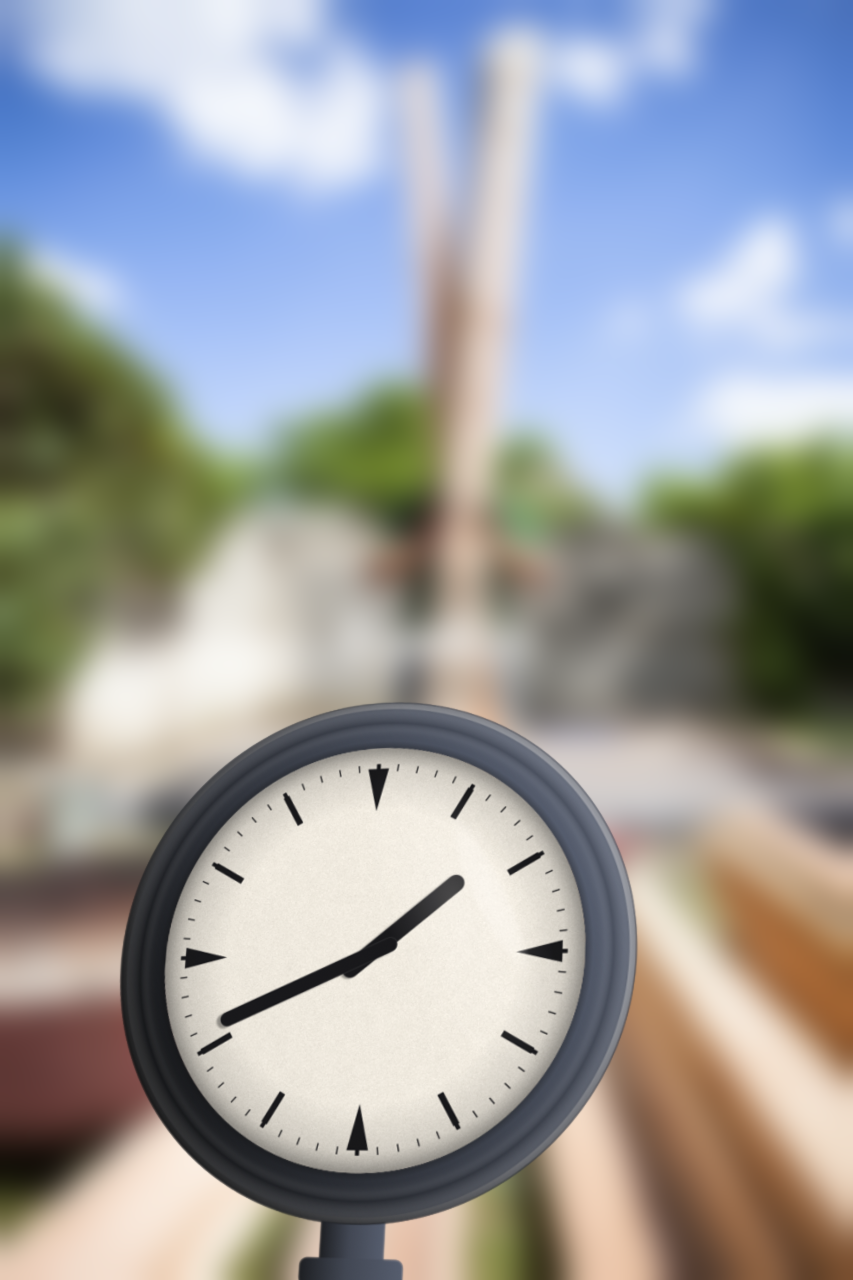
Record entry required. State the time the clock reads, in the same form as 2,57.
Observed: 1,41
